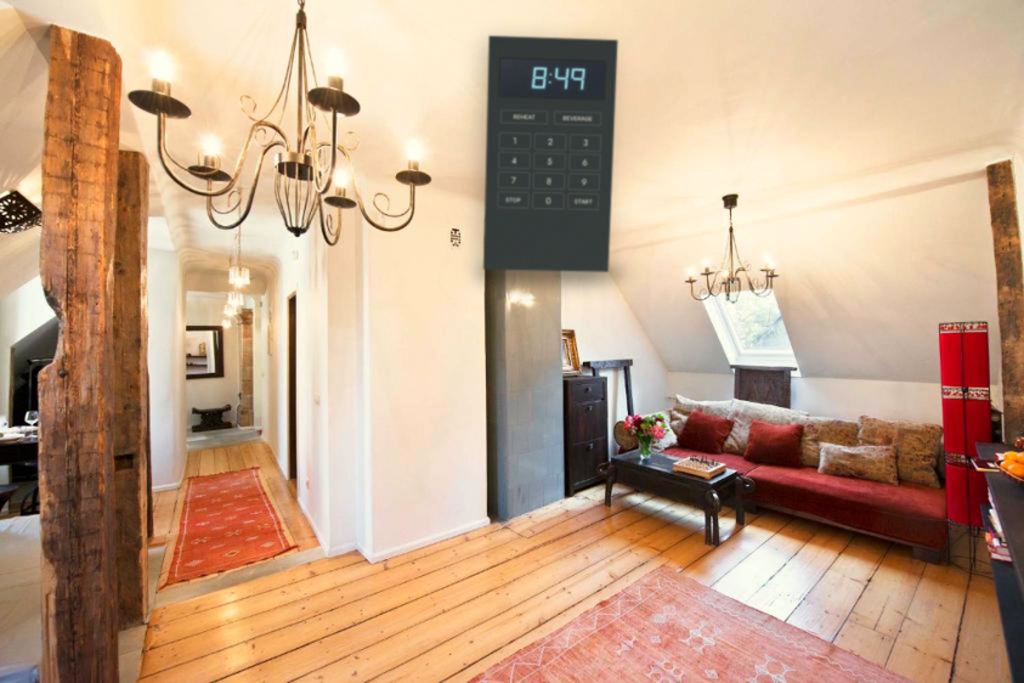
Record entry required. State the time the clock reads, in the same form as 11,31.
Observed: 8,49
